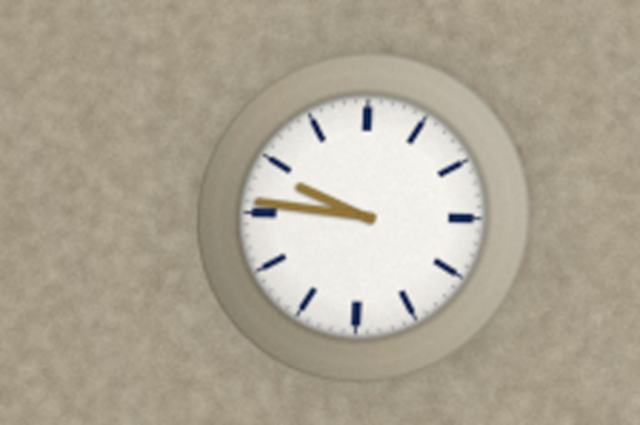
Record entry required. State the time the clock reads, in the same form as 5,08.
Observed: 9,46
